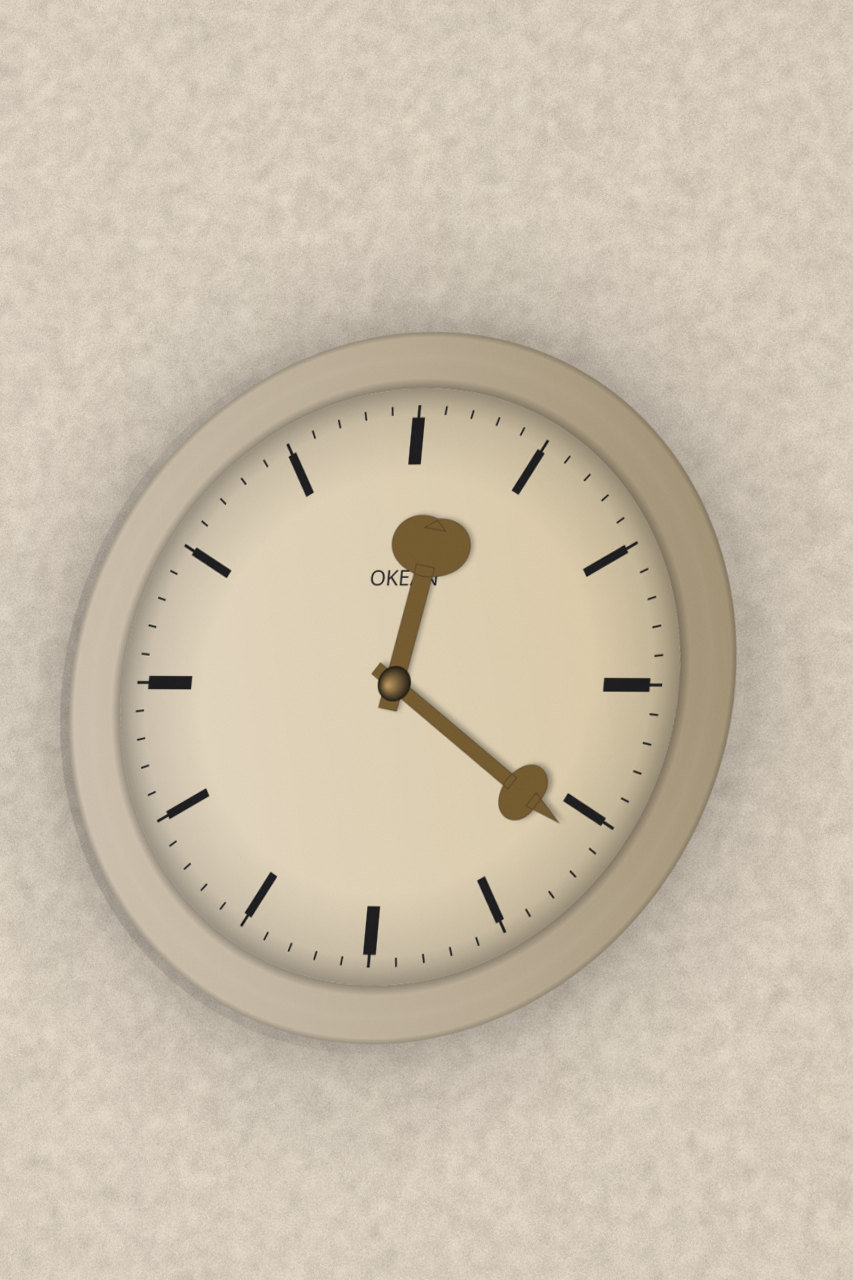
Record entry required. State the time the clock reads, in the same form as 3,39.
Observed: 12,21
